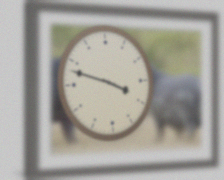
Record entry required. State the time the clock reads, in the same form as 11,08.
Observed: 3,48
